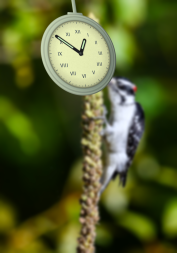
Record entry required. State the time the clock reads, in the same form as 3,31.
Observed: 12,51
